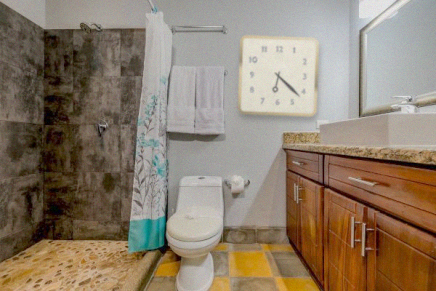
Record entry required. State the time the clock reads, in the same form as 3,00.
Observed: 6,22
